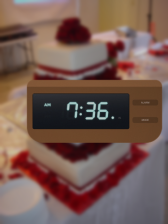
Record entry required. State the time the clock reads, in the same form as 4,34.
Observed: 7,36
